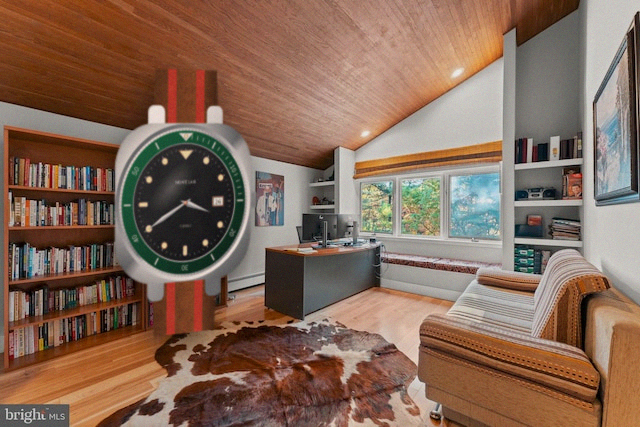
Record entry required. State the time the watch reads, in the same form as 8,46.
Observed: 3,40
